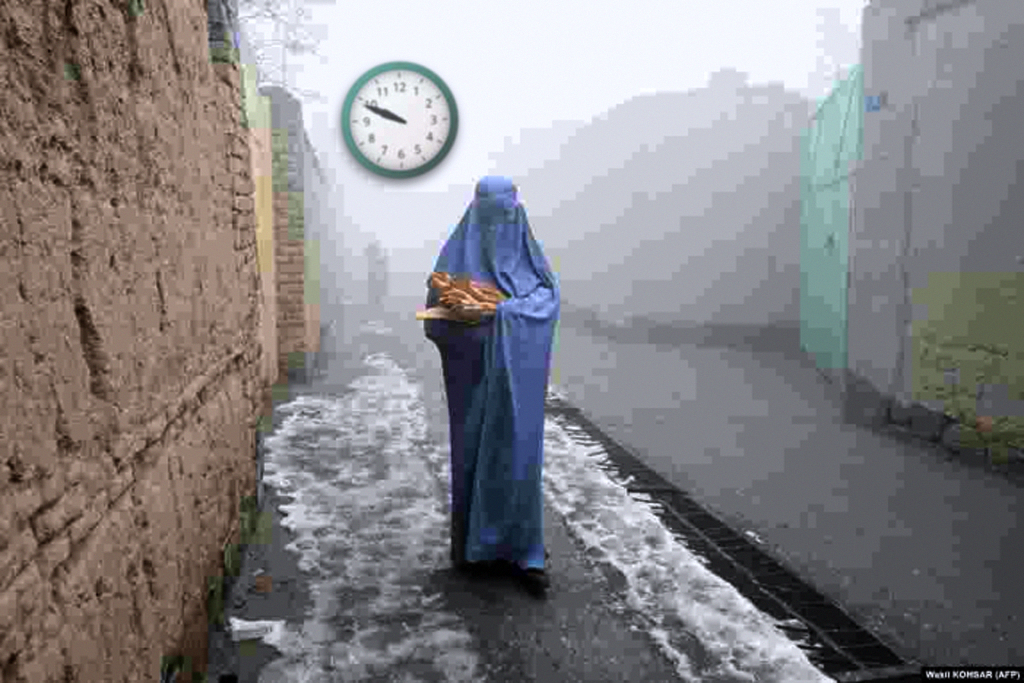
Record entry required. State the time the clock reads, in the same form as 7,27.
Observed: 9,49
